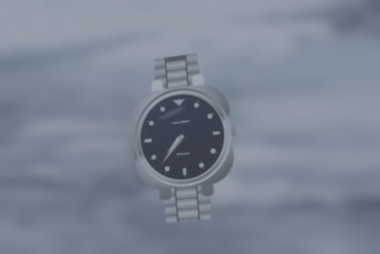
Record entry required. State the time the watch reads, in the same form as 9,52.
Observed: 7,37
